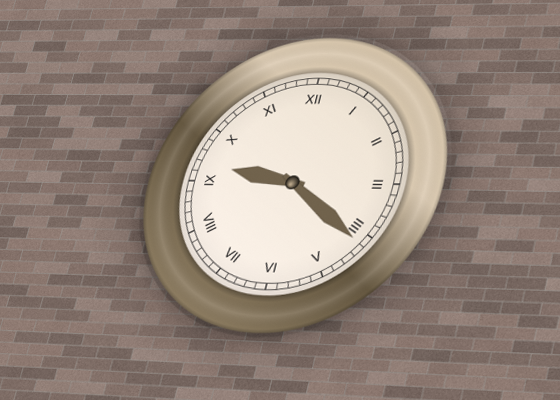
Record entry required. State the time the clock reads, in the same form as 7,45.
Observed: 9,21
